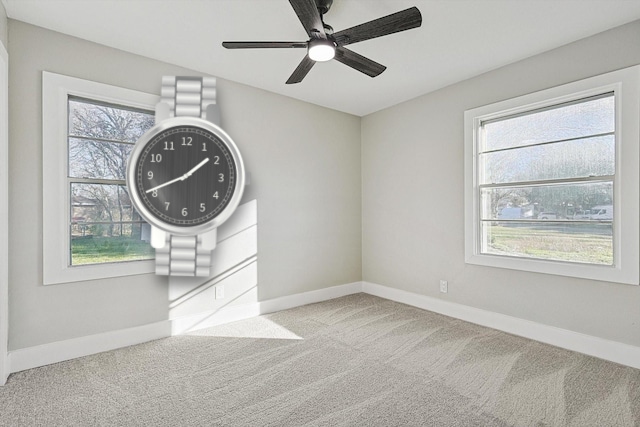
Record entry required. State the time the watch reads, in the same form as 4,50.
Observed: 1,41
